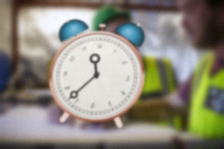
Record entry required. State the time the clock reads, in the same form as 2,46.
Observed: 11,37
